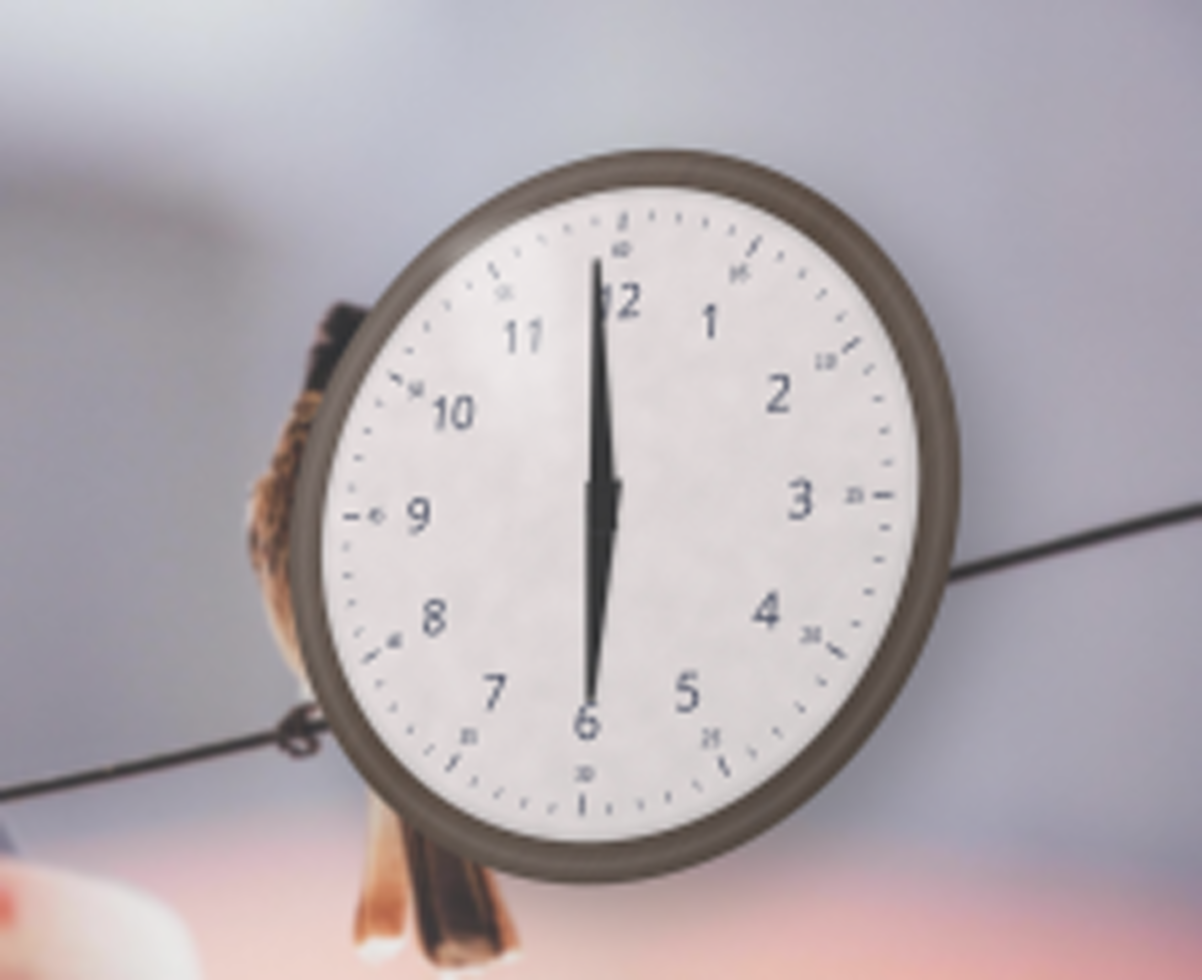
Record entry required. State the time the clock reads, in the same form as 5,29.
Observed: 5,59
